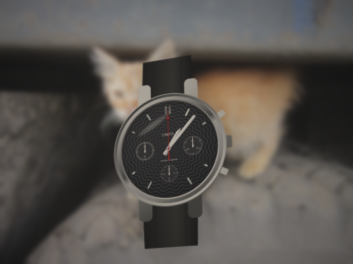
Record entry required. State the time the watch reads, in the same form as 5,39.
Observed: 1,07
